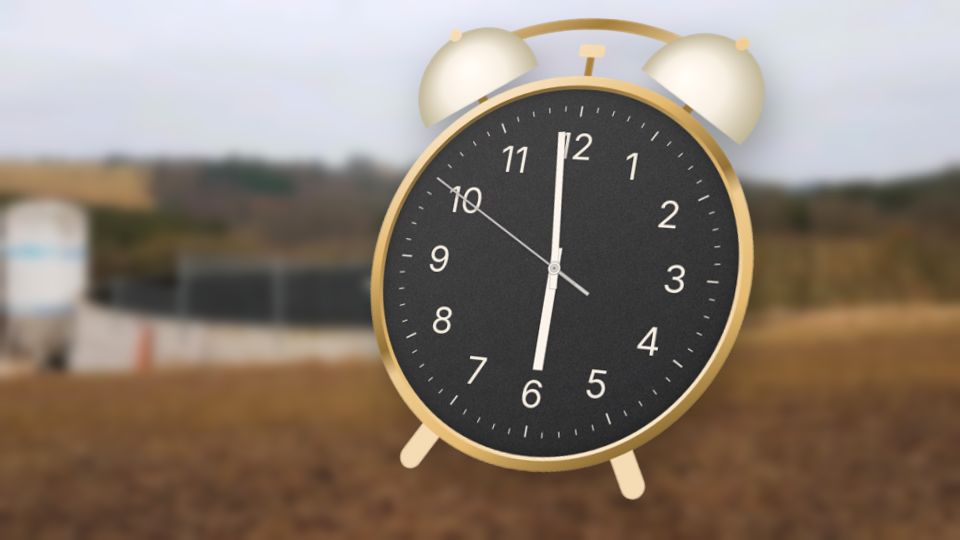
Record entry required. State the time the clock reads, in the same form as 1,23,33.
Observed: 5,58,50
